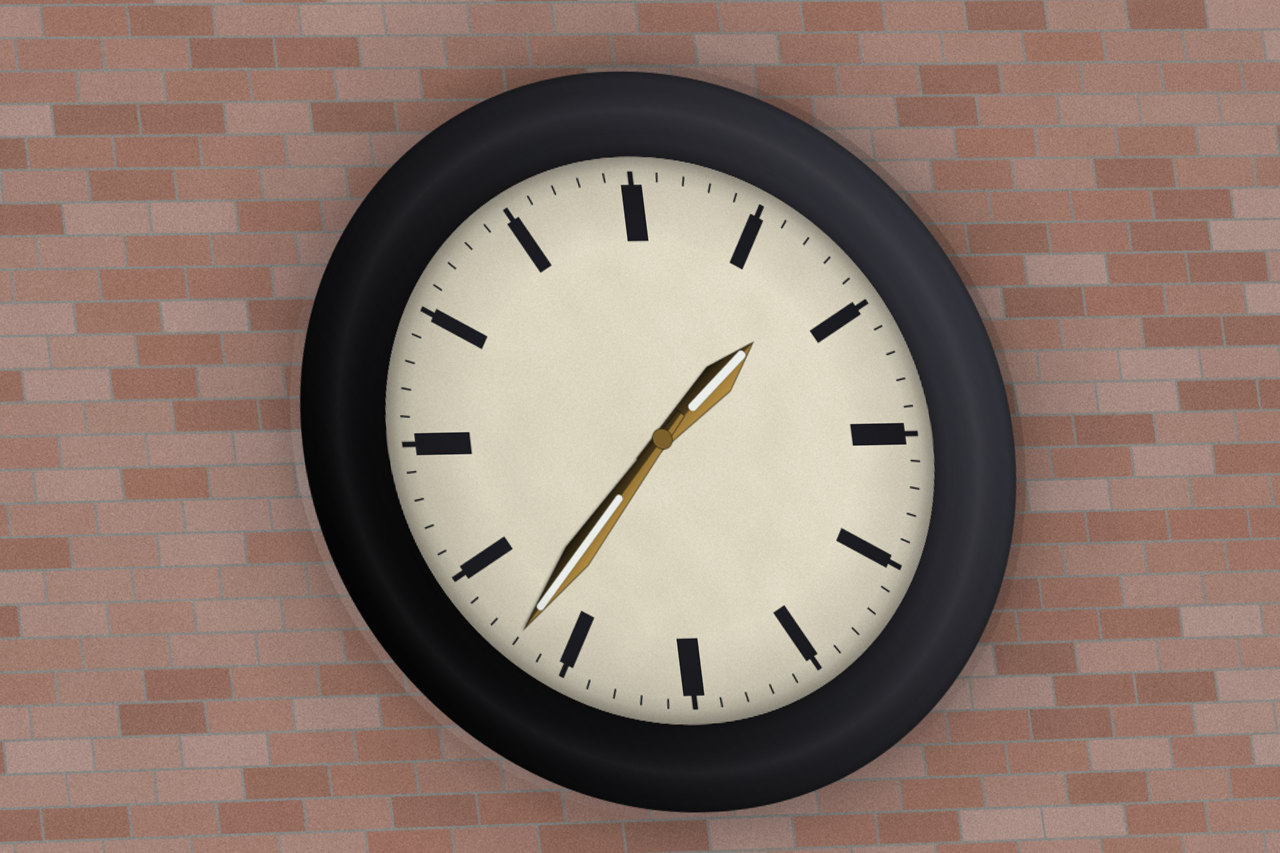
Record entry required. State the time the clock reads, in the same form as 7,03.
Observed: 1,37
